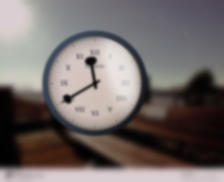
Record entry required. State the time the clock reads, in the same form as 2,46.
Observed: 11,40
